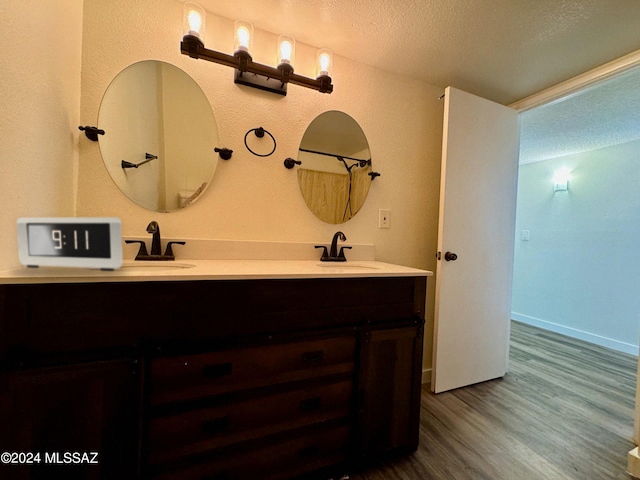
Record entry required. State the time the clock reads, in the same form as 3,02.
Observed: 9,11
